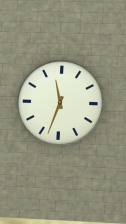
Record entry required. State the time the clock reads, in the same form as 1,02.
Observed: 11,33
